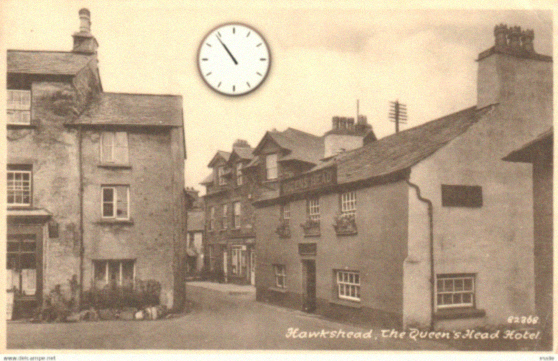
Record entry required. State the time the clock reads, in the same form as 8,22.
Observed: 10,54
